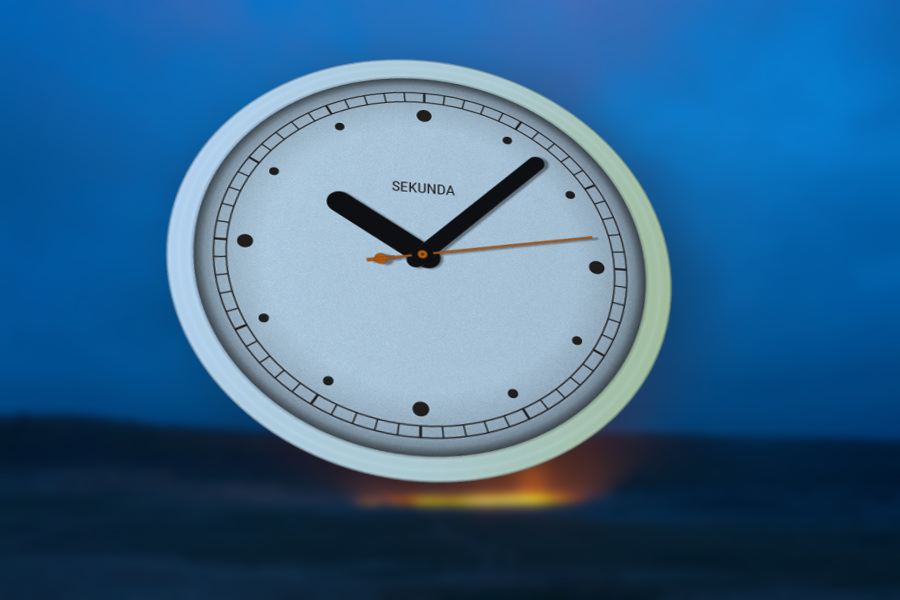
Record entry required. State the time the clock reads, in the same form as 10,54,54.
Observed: 10,07,13
